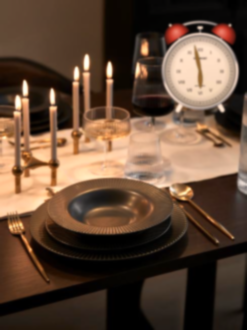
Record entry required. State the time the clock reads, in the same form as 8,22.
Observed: 5,58
